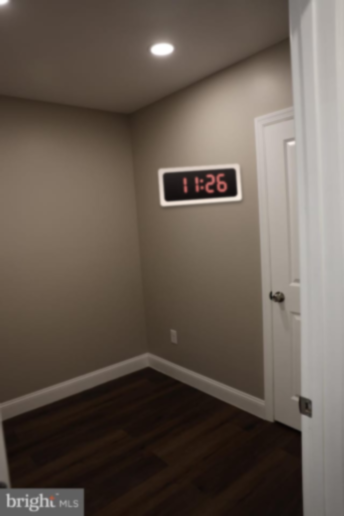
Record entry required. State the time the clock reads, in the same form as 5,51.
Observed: 11,26
